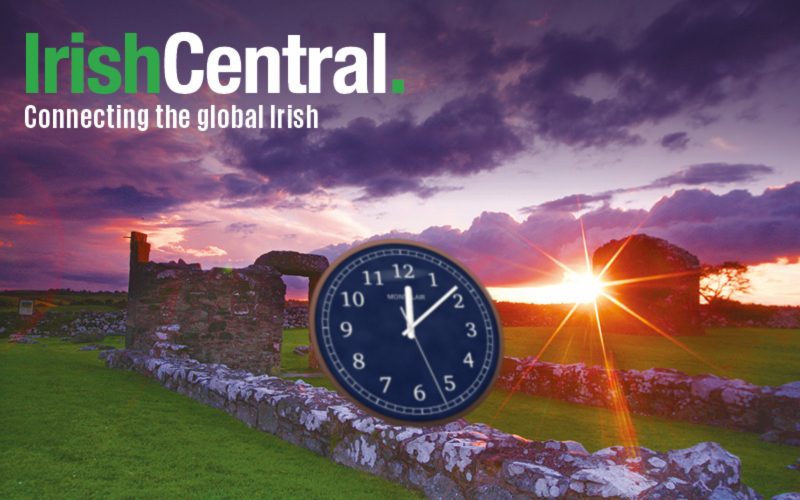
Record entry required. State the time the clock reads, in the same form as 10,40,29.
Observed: 12,08,27
